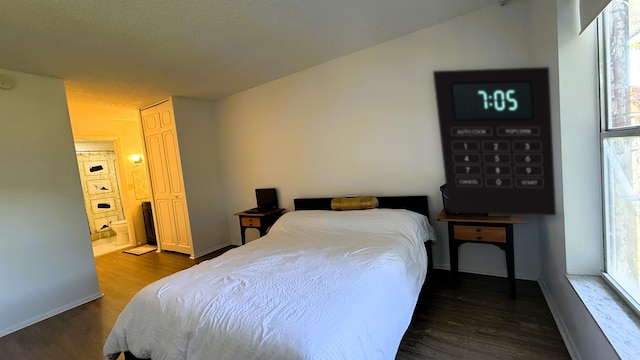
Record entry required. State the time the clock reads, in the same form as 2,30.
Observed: 7,05
